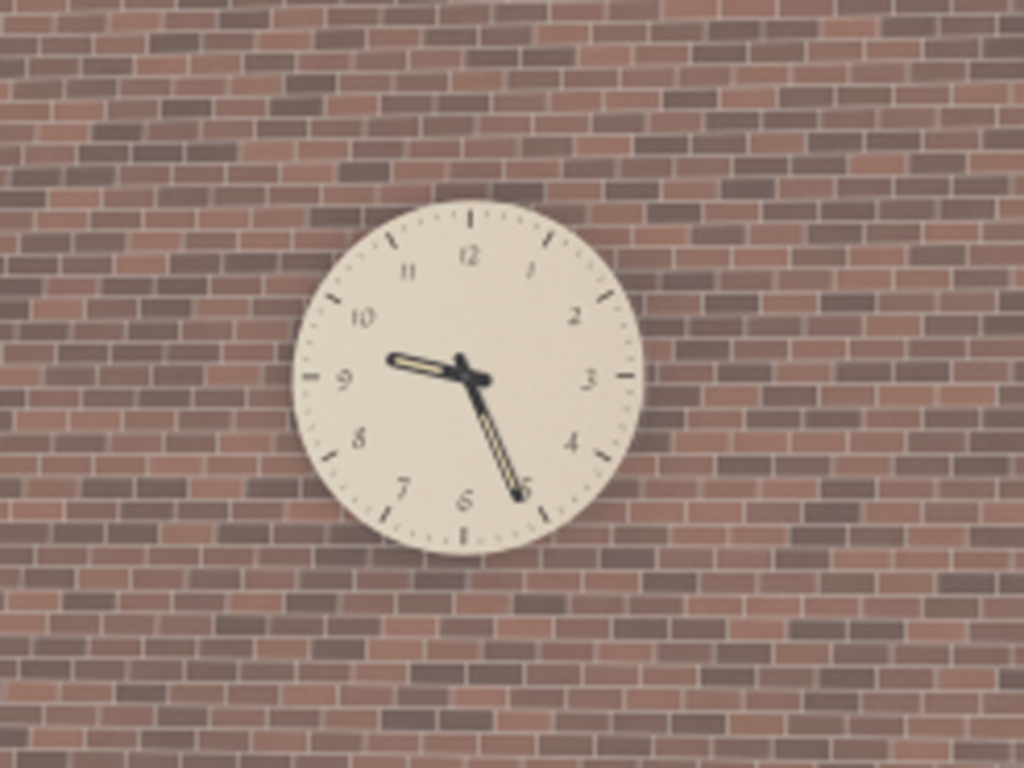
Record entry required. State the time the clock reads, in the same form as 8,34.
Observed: 9,26
